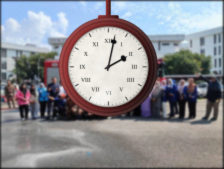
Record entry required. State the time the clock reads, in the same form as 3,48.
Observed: 2,02
